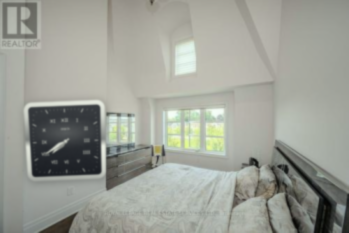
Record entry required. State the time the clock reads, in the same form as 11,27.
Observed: 7,40
